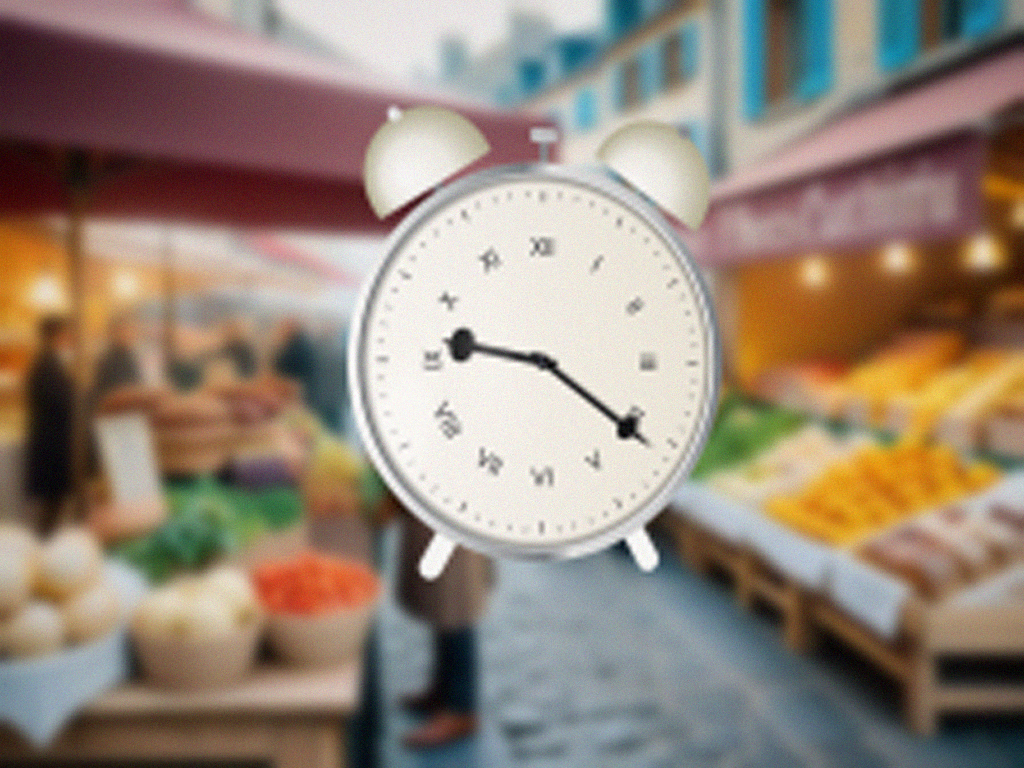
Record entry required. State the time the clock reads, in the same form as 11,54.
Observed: 9,21
